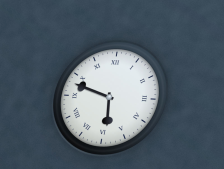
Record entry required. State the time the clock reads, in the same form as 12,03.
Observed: 5,48
